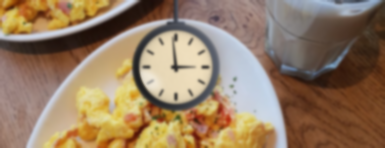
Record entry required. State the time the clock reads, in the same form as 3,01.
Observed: 2,59
